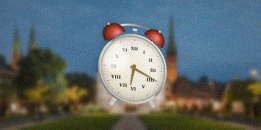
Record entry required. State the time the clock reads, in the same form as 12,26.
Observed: 6,19
